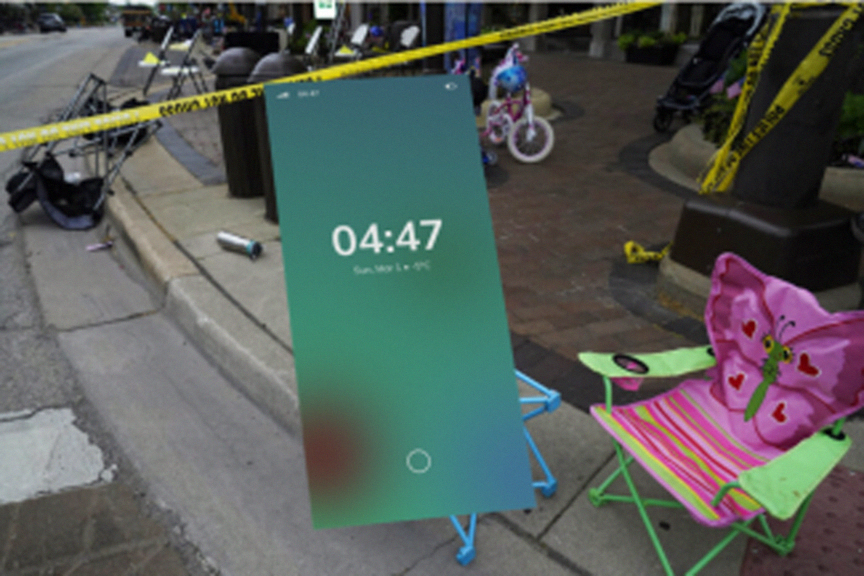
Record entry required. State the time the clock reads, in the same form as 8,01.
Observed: 4,47
